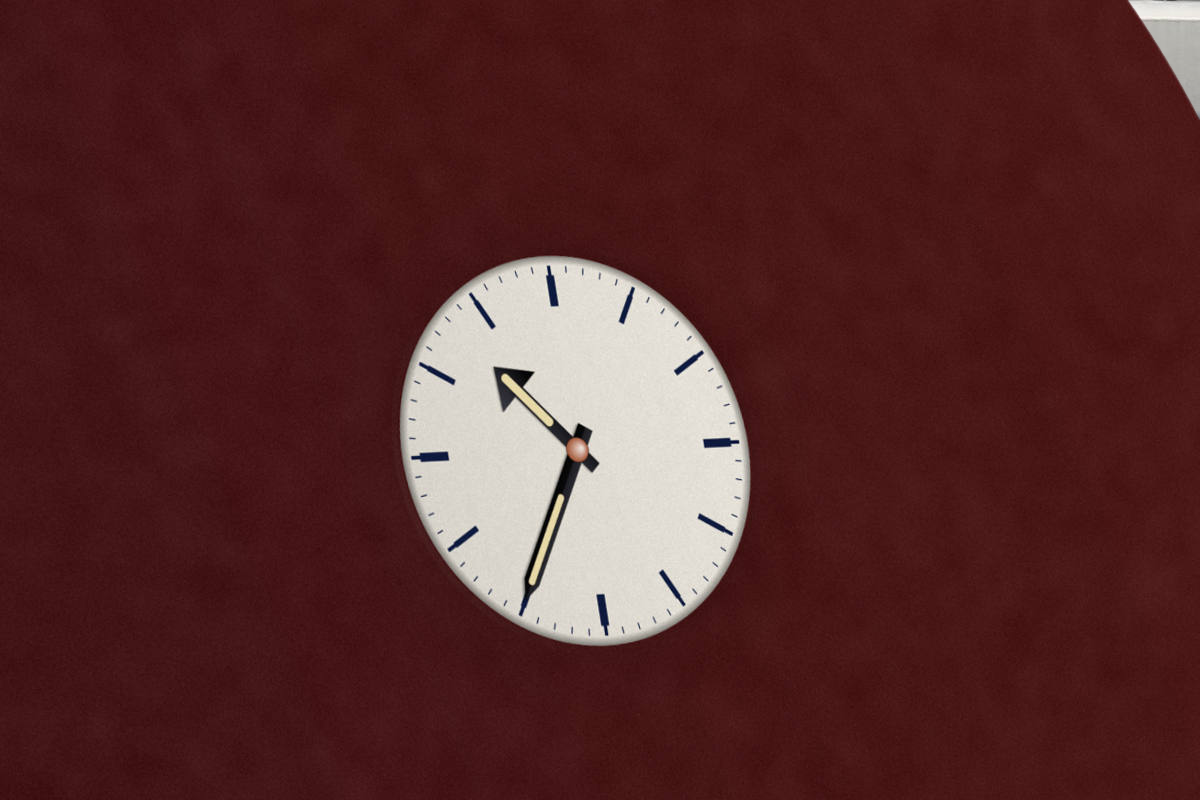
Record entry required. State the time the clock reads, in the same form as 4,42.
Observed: 10,35
